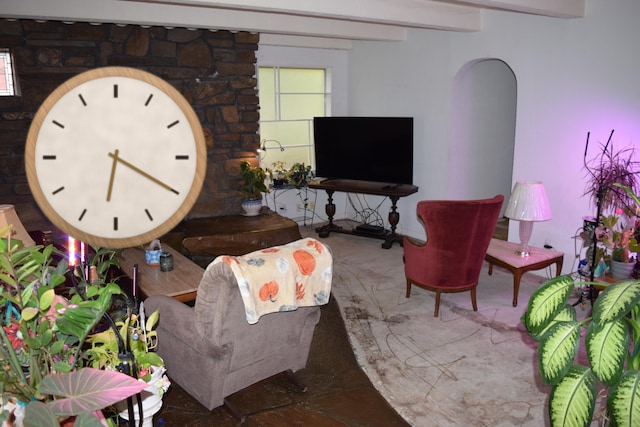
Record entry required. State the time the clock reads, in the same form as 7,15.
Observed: 6,20
